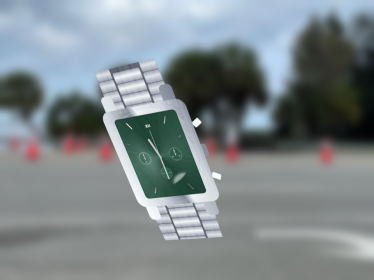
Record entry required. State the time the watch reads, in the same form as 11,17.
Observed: 11,30
